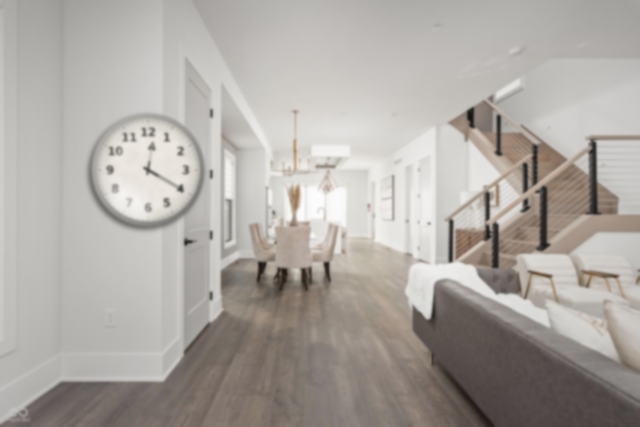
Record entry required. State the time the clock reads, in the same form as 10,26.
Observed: 12,20
